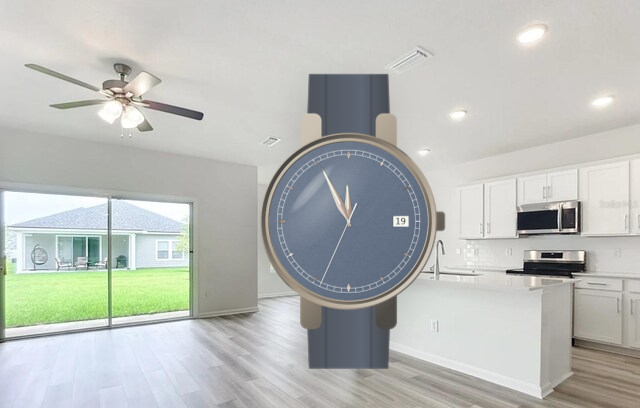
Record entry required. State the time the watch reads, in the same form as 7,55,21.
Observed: 11,55,34
